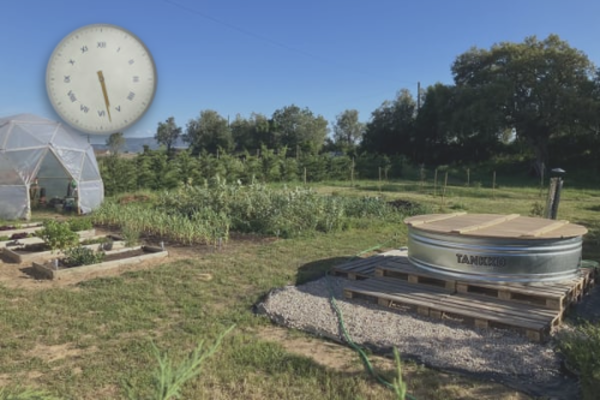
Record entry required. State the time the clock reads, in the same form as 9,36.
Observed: 5,28
